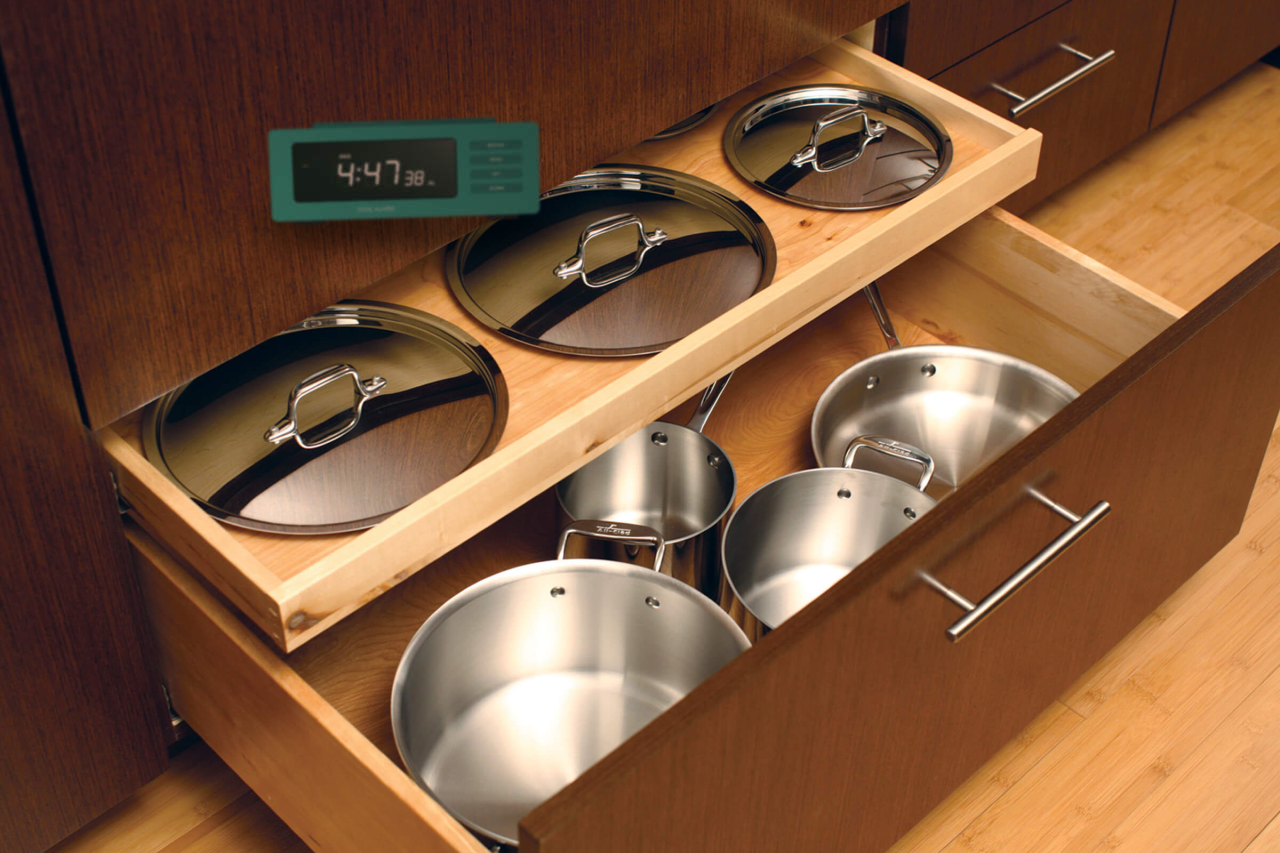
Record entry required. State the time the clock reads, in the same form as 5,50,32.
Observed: 4,47,38
